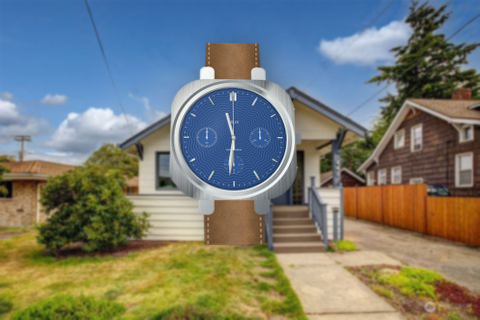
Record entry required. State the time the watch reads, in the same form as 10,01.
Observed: 11,31
